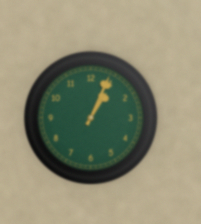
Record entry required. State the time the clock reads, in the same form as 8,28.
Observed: 1,04
